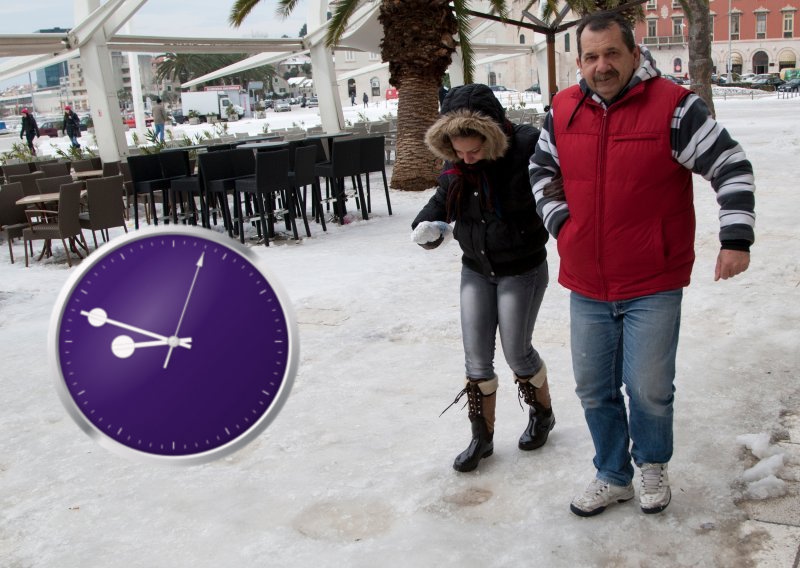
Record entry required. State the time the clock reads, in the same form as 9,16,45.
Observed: 8,48,03
